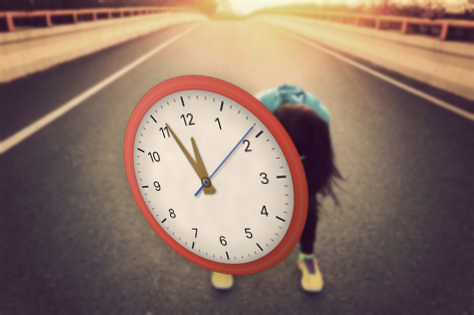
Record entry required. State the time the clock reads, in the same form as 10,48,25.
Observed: 11,56,09
